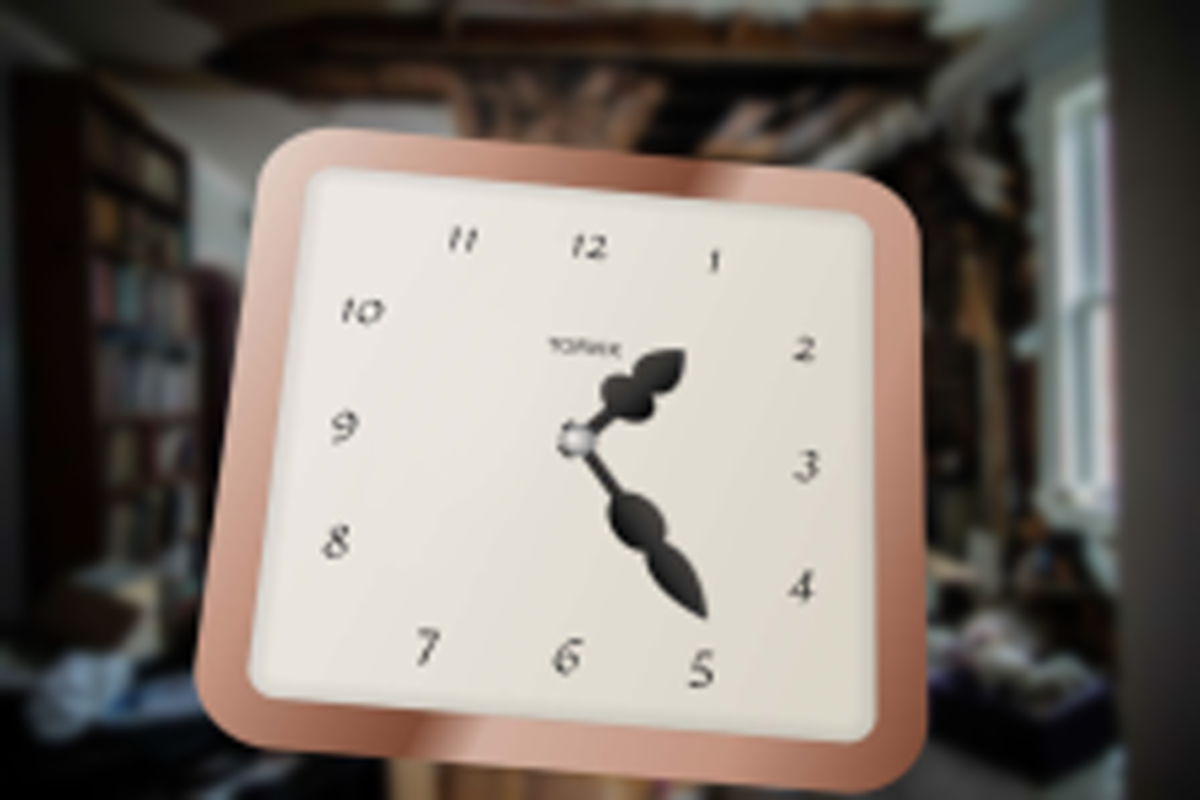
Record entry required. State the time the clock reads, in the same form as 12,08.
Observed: 1,24
